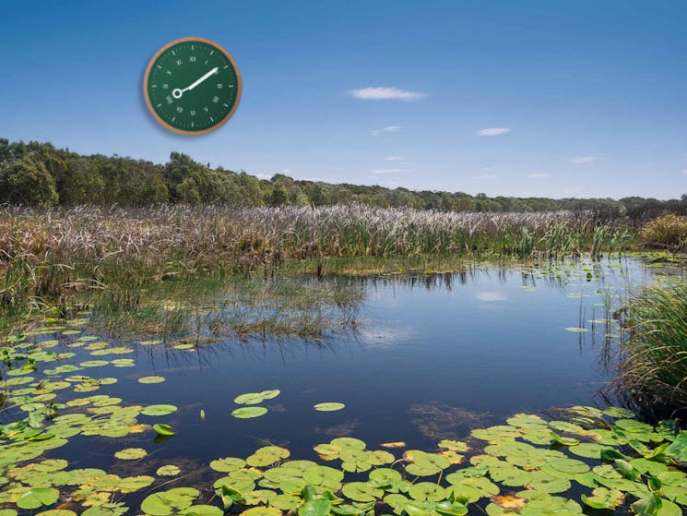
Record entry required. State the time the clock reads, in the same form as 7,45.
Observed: 8,09
